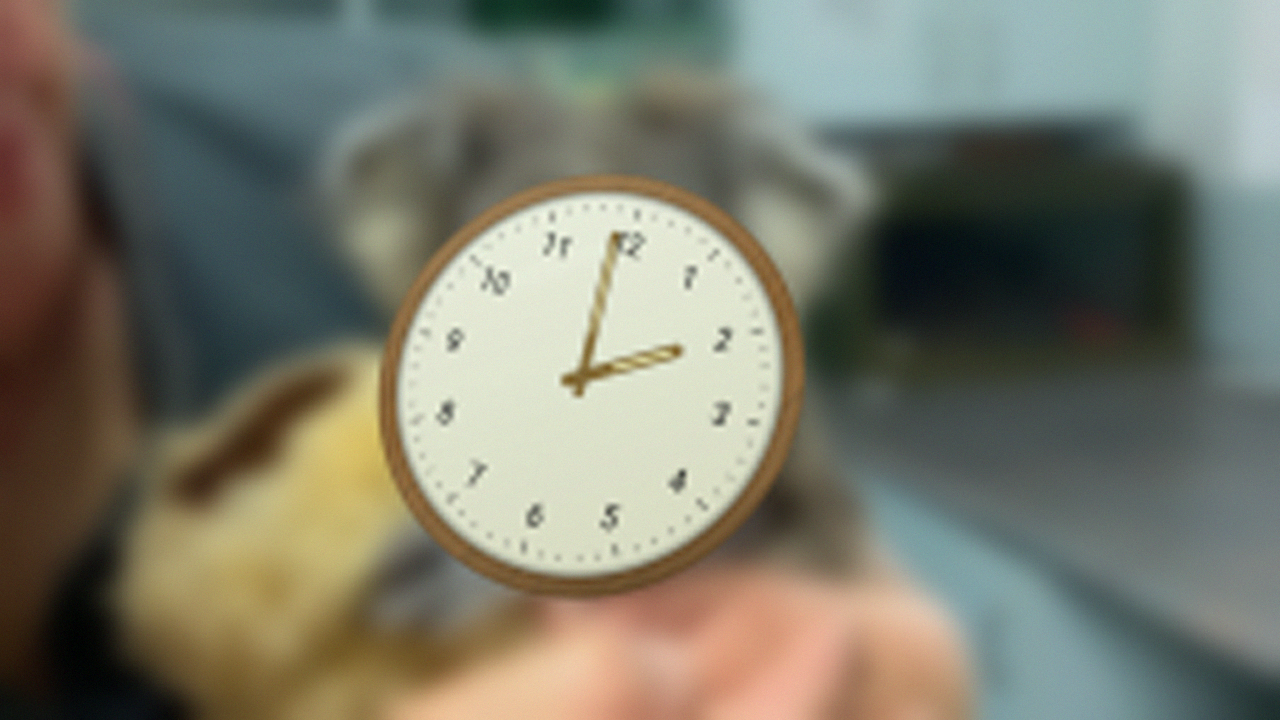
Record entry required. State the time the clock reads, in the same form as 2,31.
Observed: 1,59
